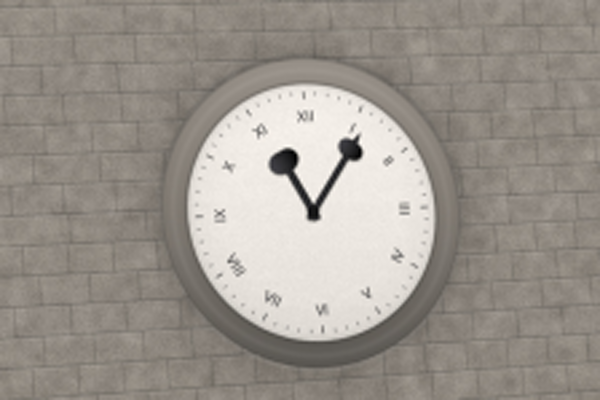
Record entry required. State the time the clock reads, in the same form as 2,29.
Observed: 11,06
